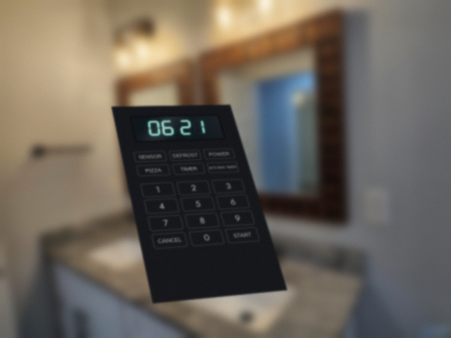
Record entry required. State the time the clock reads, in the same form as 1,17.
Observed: 6,21
